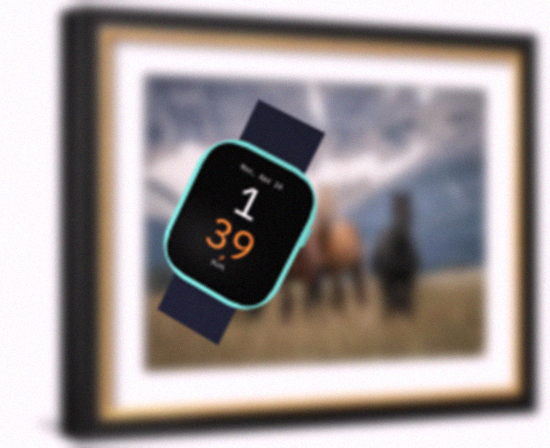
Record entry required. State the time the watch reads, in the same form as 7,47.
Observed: 1,39
